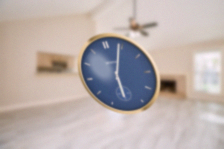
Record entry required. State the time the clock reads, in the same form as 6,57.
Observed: 6,04
